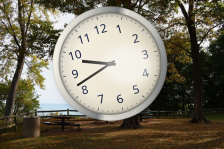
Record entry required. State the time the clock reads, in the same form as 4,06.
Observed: 9,42
